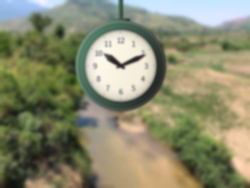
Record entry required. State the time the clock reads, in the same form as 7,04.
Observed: 10,11
